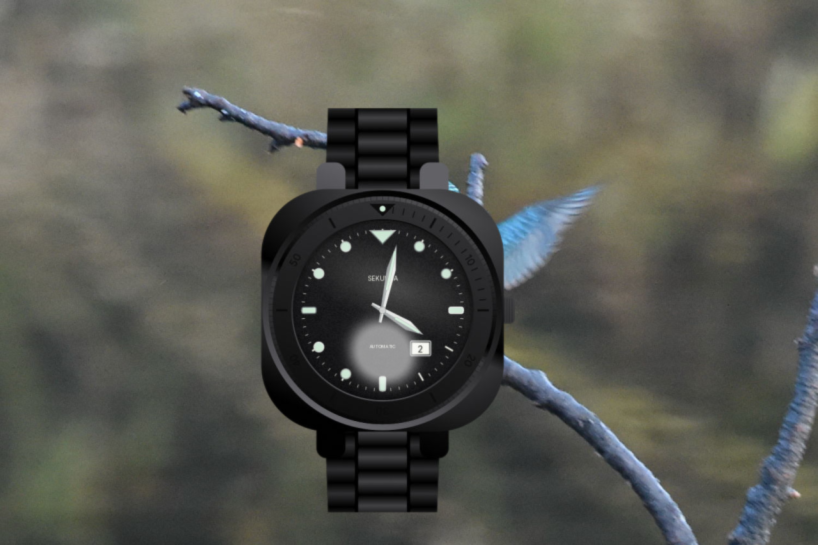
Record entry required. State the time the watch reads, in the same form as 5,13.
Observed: 4,02
